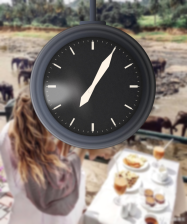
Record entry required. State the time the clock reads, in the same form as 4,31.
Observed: 7,05
